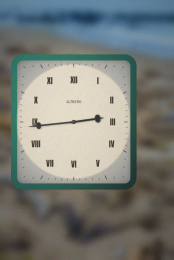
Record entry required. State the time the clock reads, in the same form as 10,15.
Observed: 2,44
